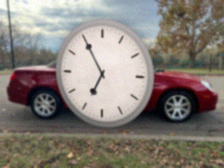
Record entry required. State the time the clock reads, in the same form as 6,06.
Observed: 6,55
